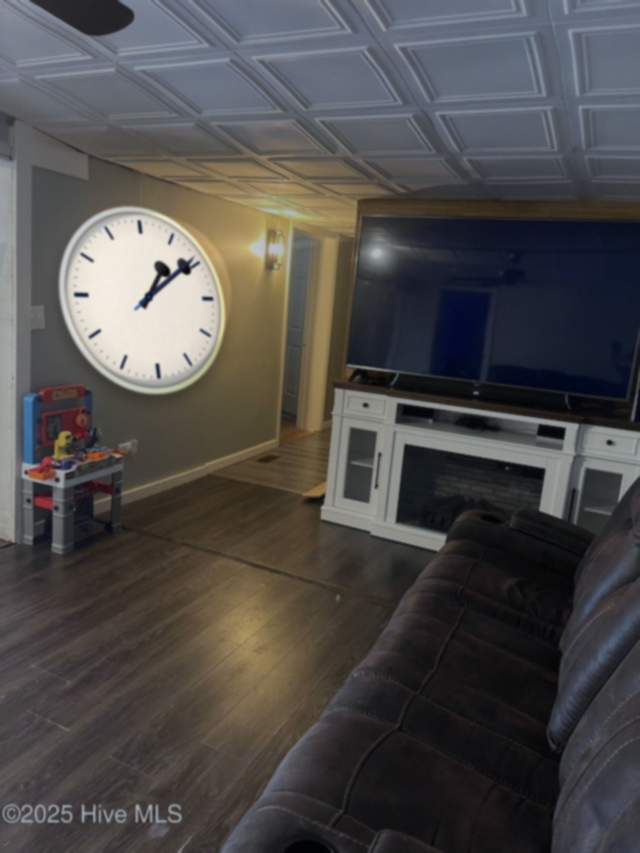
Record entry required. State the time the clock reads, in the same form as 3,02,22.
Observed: 1,09,09
